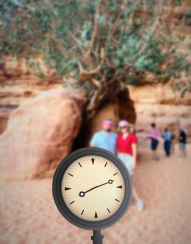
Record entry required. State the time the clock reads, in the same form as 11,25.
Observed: 8,12
